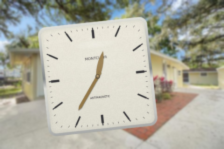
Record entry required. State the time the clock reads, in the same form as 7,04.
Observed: 12,36
